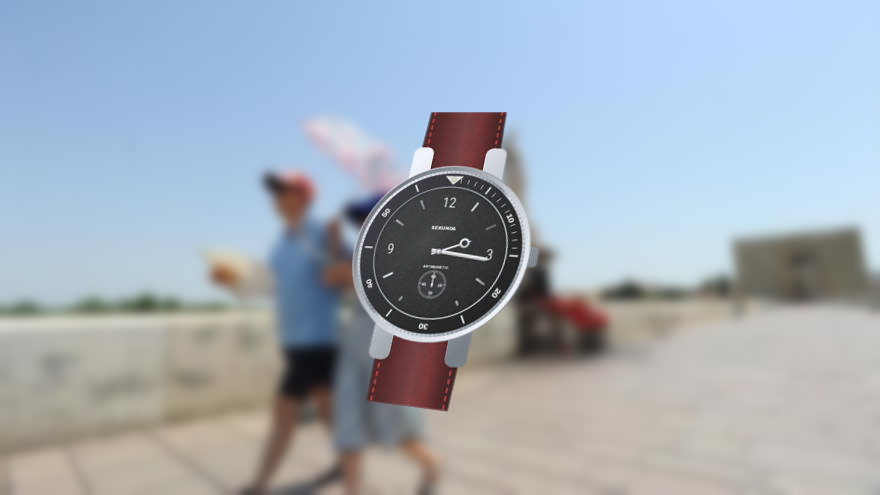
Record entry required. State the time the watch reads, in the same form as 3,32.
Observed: 2,16
